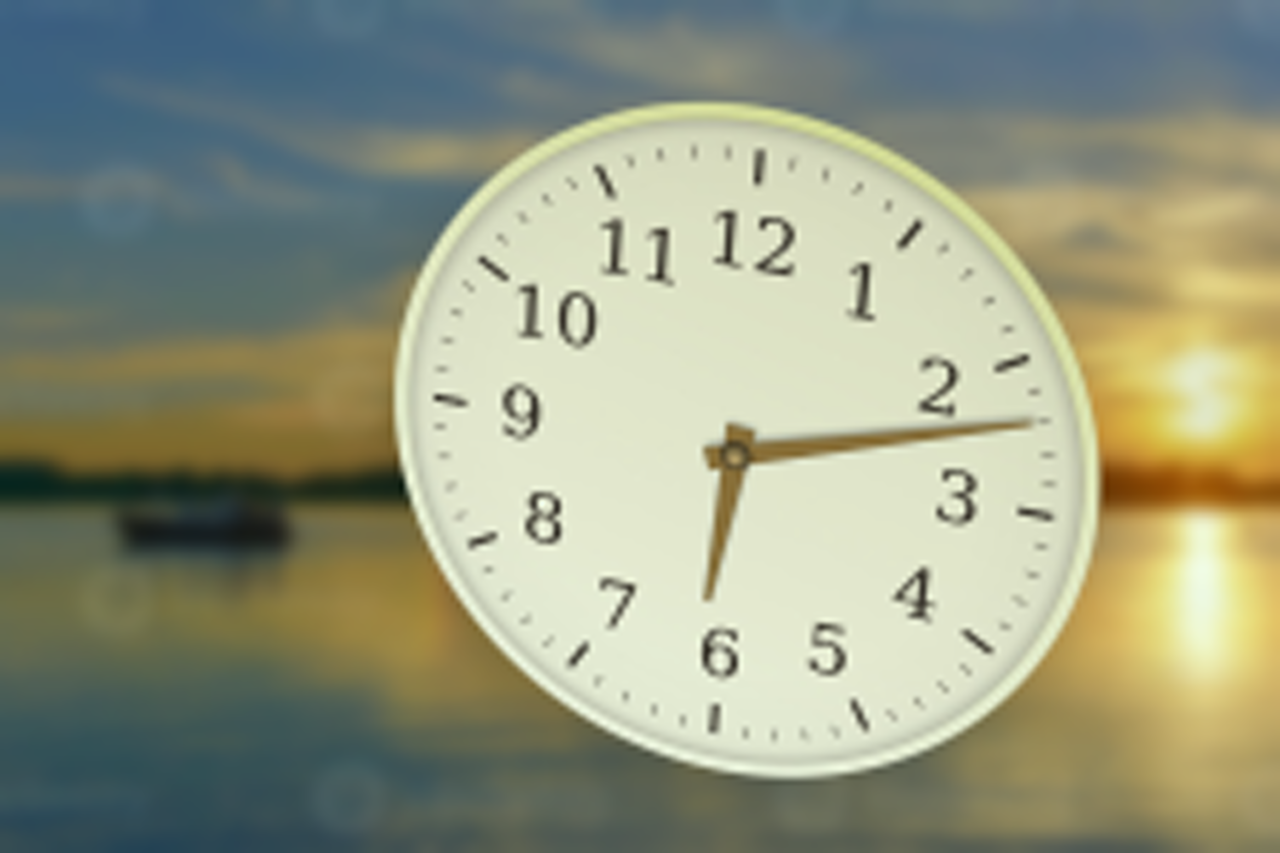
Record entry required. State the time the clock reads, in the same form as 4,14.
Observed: 6,12
